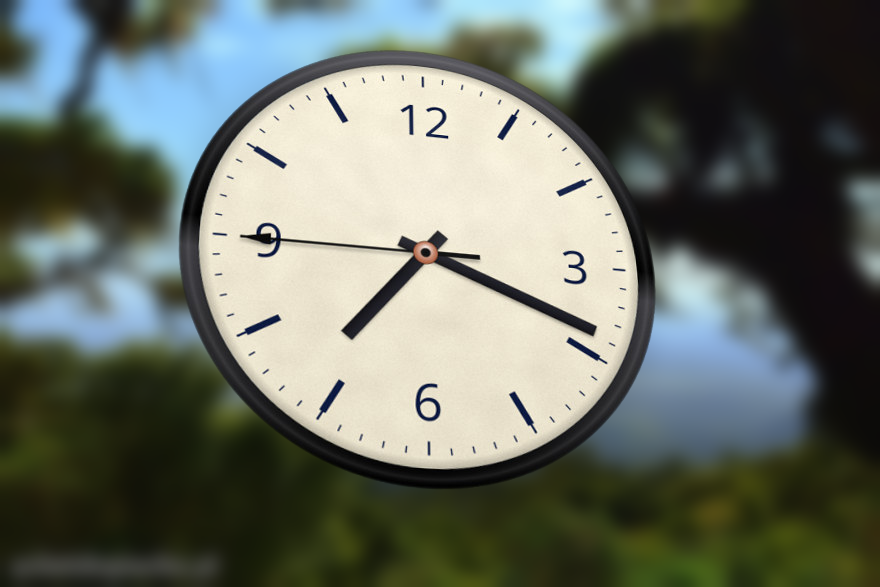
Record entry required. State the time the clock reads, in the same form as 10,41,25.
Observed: 7,18,45
